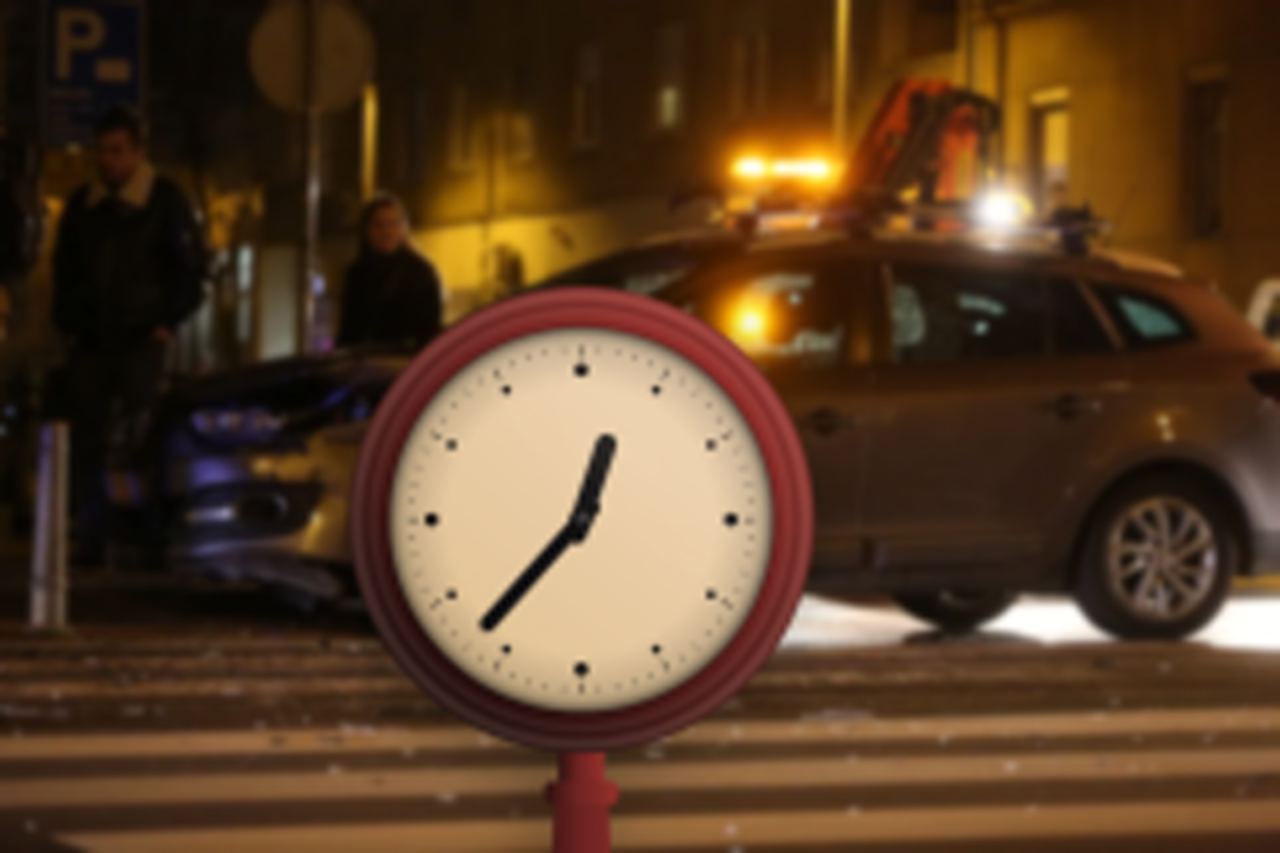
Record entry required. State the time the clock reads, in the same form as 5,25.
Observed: 12,37
